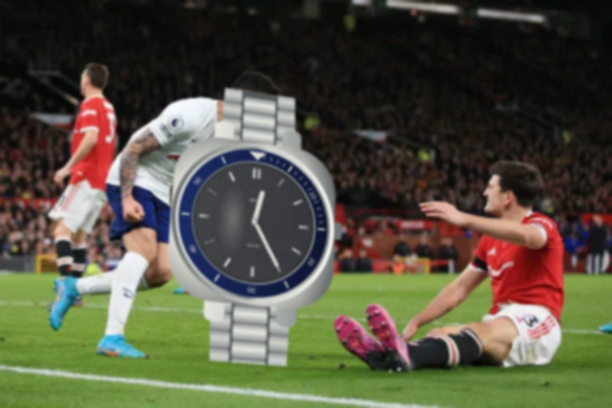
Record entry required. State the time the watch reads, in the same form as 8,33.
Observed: 12,25
